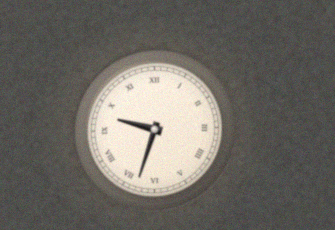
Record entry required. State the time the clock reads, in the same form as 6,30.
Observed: 9,33
